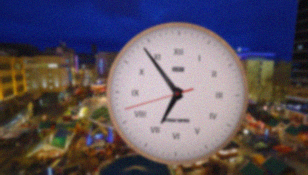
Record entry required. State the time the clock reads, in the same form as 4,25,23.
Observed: 6,53,42
